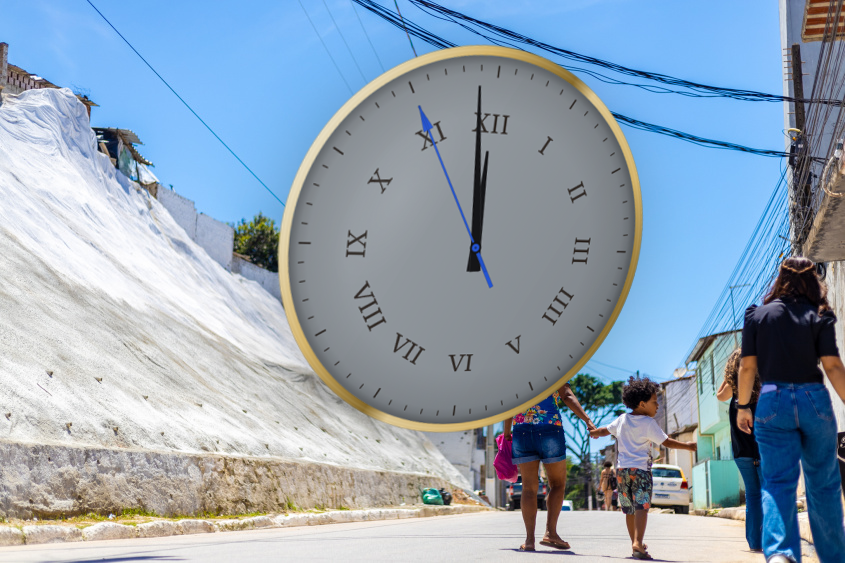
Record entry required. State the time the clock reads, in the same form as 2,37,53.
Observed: 11,58,55
